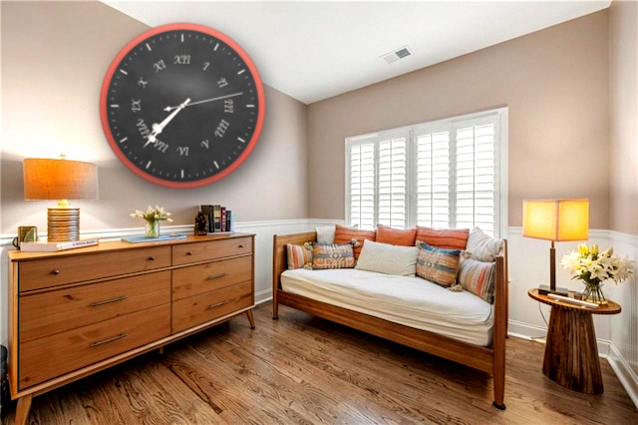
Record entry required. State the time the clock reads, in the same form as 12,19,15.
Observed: 7,37,13
